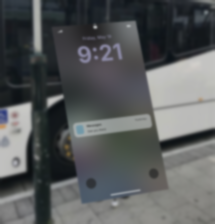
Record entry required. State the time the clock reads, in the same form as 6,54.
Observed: 9,21
